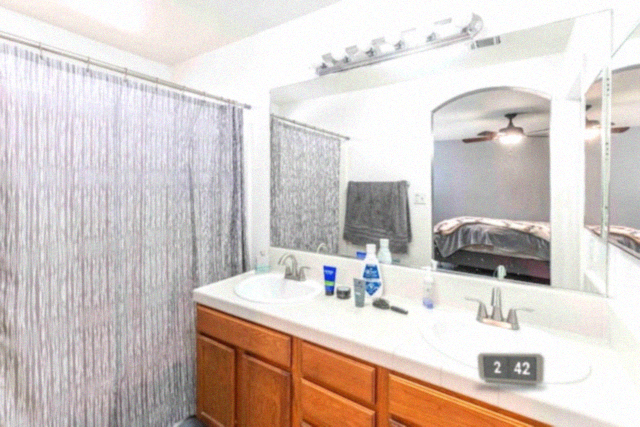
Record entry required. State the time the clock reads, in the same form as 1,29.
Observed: 2,42
